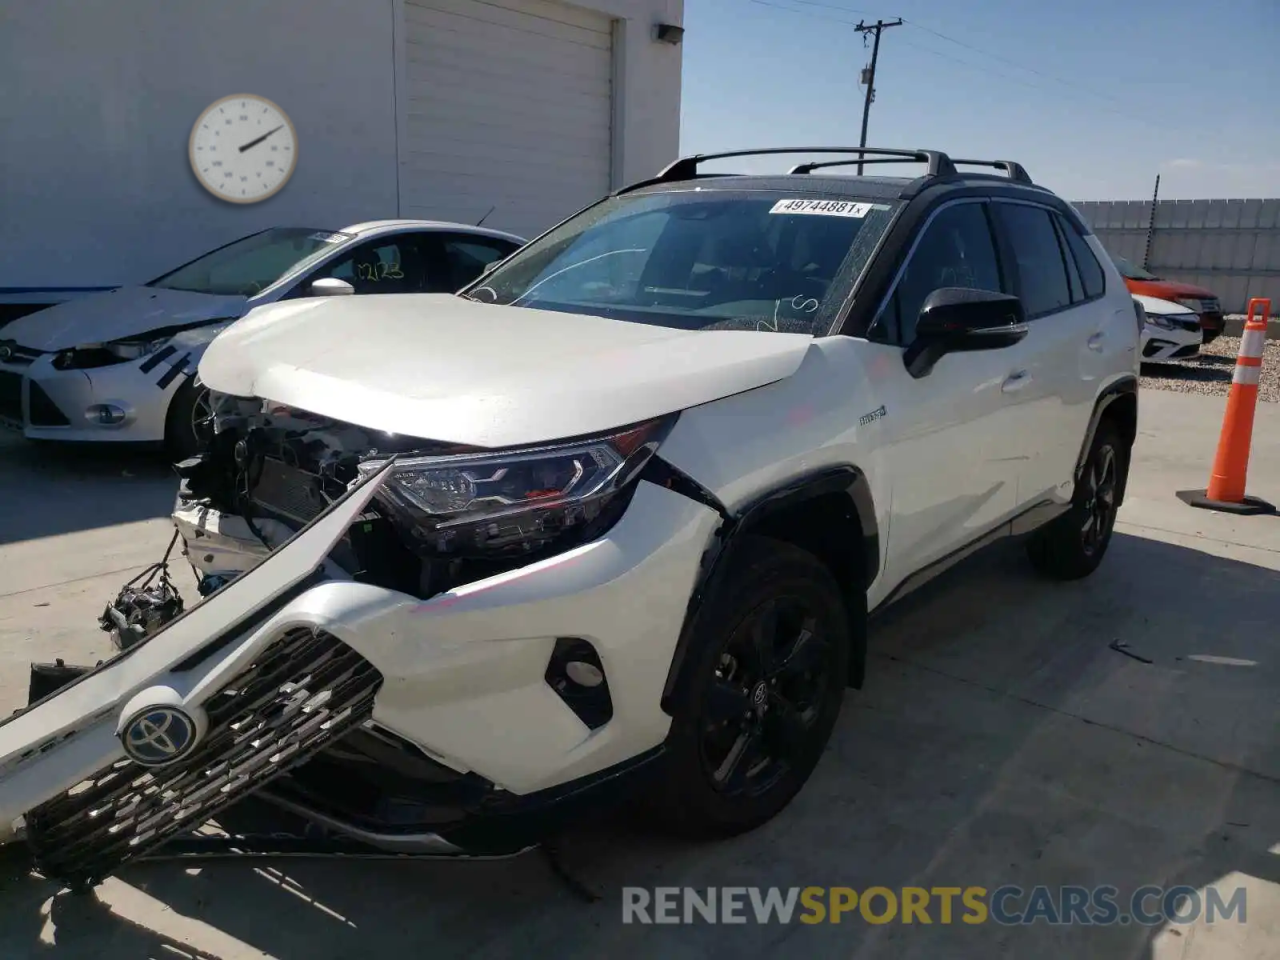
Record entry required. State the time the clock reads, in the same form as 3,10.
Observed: 2,10
